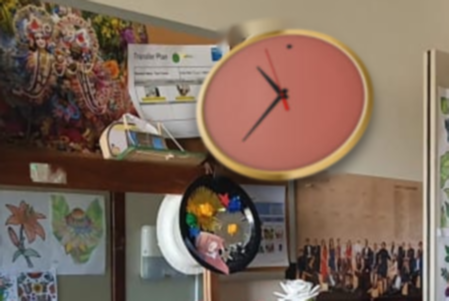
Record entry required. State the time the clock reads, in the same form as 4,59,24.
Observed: 10,34,56
